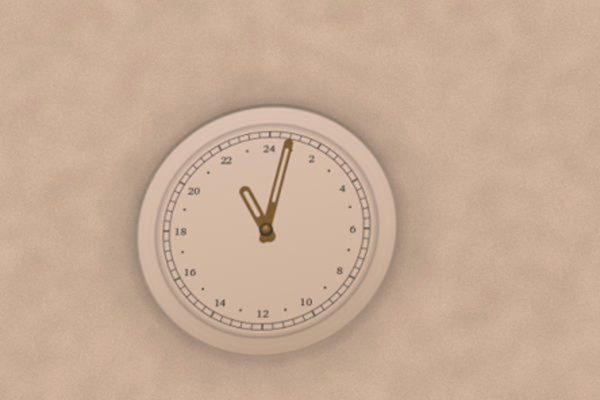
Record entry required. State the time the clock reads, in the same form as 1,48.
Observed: 22,02
